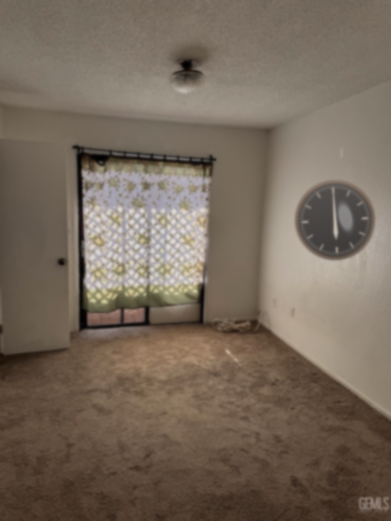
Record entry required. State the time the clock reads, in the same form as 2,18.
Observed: 6,00
